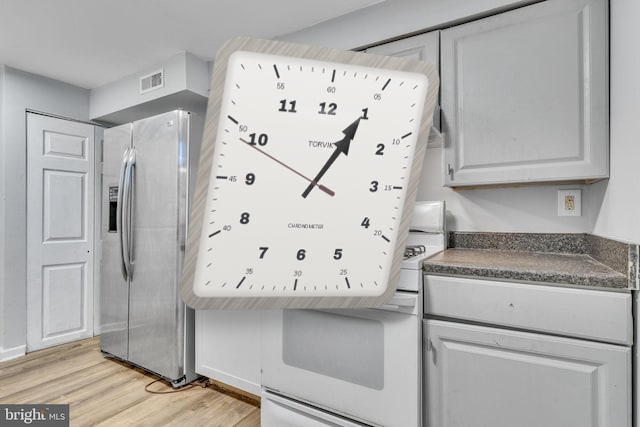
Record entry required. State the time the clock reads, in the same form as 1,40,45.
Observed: 1,04,49
